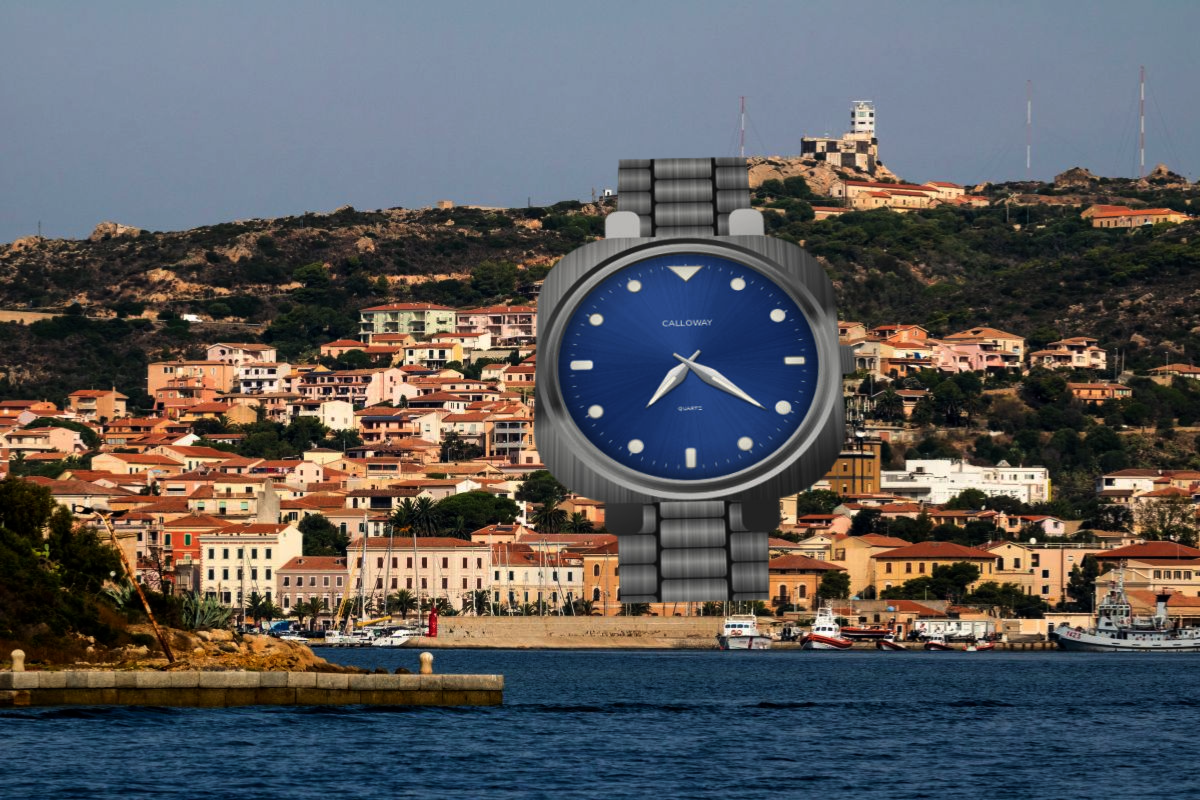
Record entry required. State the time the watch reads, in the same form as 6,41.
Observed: 7,21
